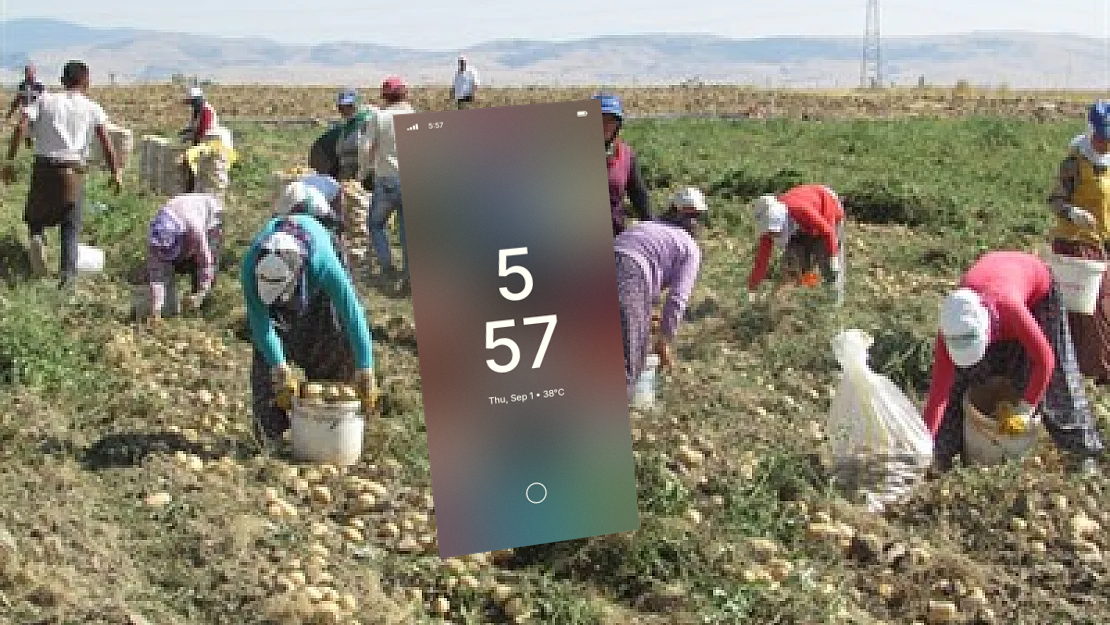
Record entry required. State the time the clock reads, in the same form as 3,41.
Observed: 5,57
